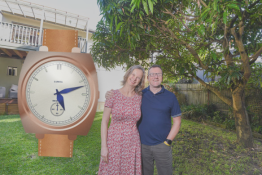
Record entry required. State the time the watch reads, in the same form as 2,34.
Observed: 5,12
